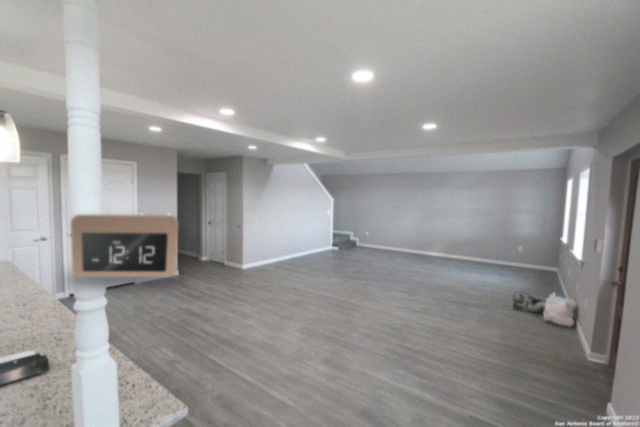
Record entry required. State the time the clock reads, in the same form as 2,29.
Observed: 12,12
